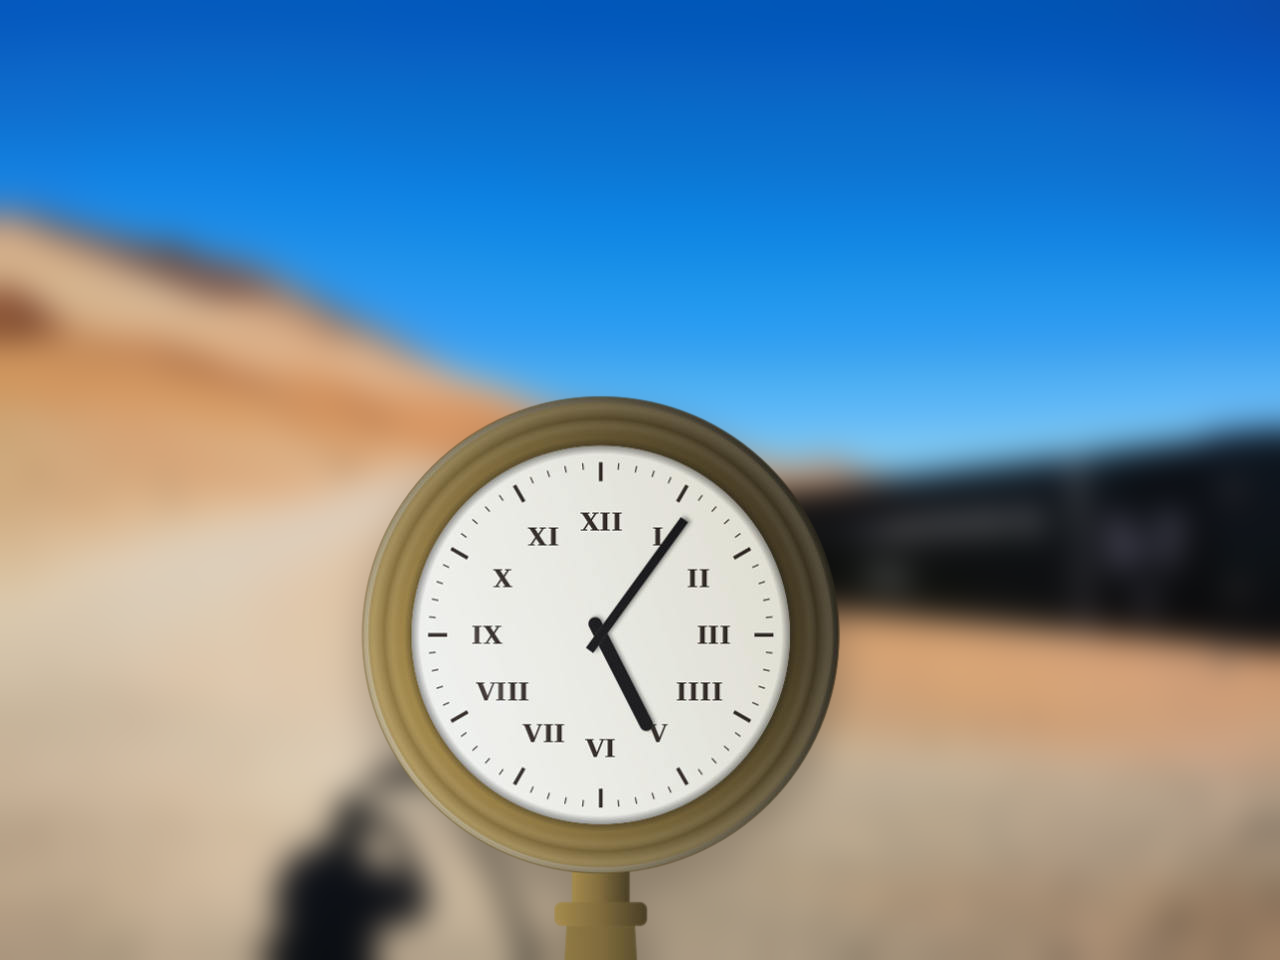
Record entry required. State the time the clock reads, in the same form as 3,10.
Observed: 5,06
